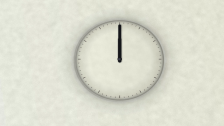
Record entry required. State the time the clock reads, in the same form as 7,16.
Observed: 12,00
